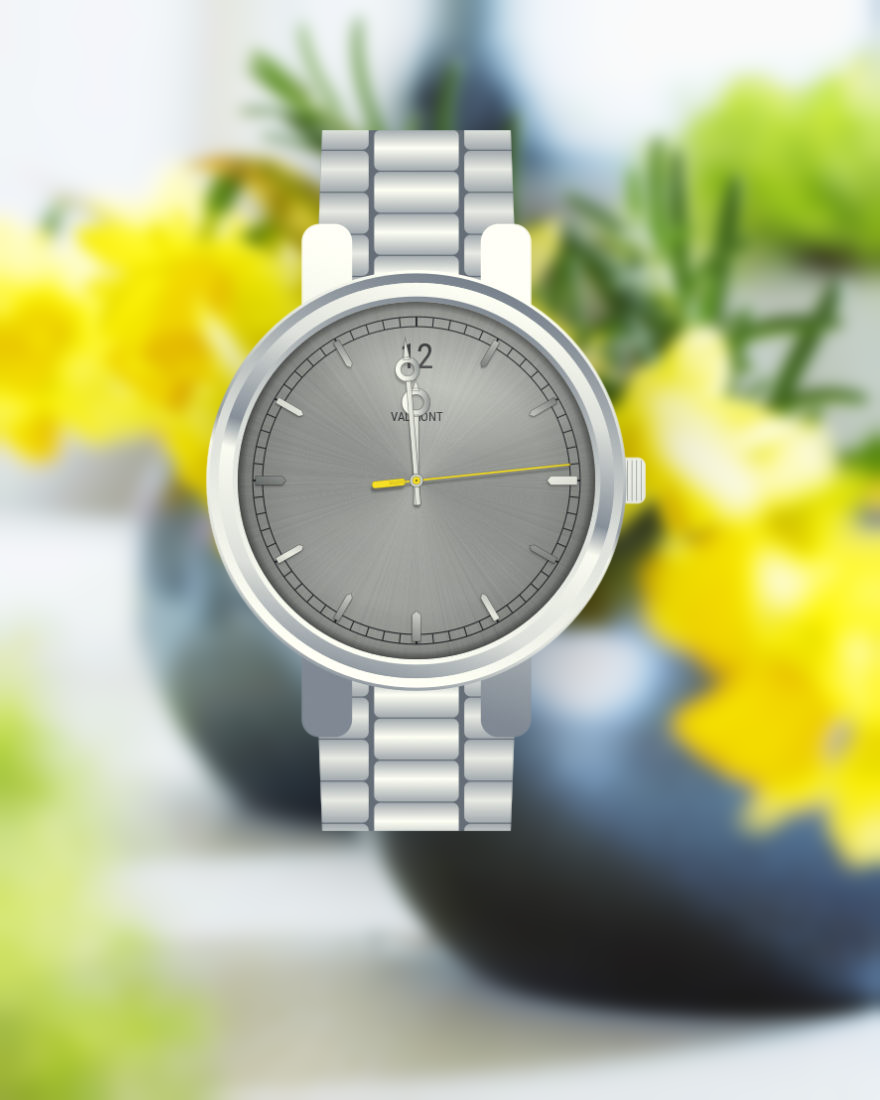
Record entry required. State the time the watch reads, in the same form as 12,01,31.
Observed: 11,59,14
